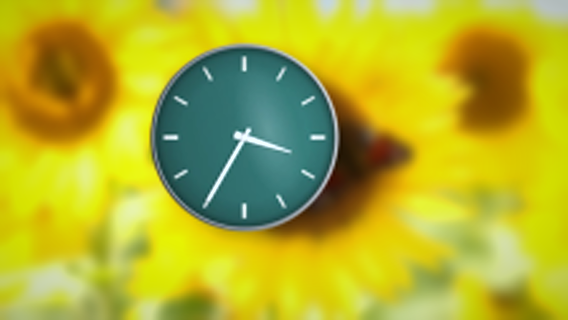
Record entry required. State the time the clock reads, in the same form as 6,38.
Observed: 3,35
